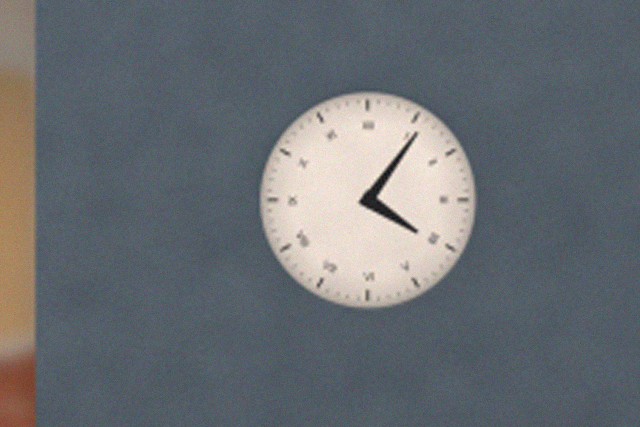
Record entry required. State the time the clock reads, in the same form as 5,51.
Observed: 4,06
